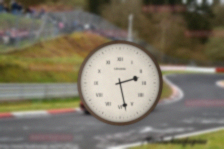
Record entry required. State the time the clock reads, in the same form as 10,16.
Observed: 2,28
